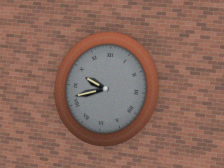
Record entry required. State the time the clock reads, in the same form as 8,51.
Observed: 9,42
